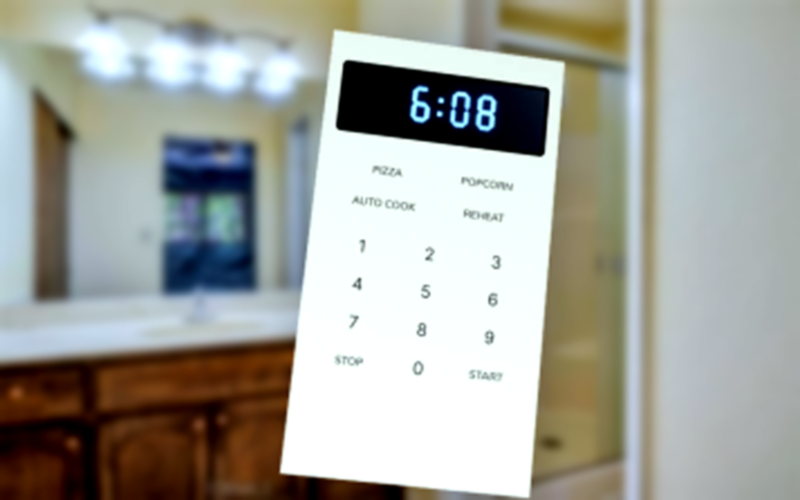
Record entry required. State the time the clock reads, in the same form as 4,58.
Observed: 6,08
